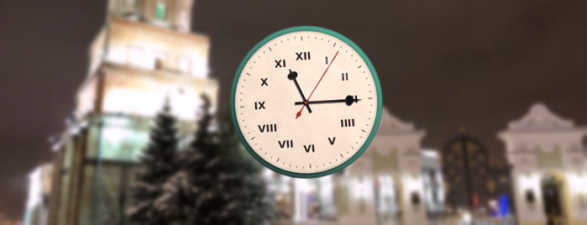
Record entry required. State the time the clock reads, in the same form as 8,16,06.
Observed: 11,15,06
